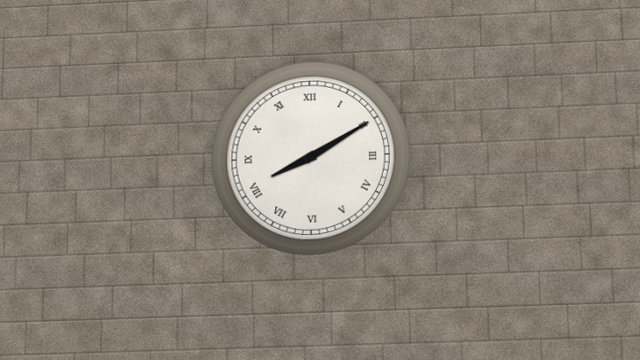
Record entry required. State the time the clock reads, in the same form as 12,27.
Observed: 8,10
